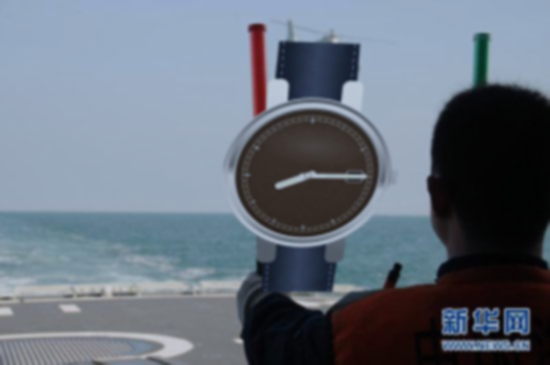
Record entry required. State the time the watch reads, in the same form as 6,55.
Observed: 8,15
